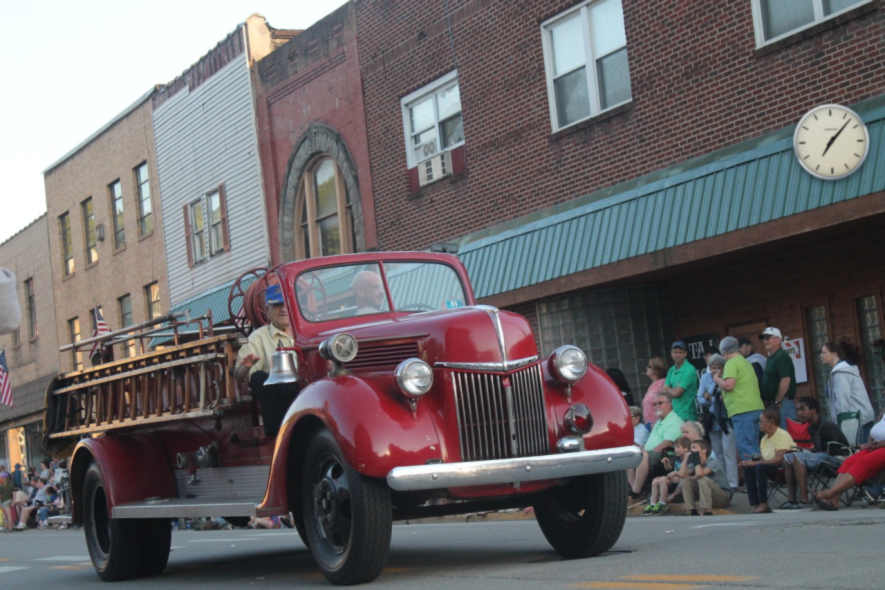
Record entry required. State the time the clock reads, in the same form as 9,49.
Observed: 7,07
